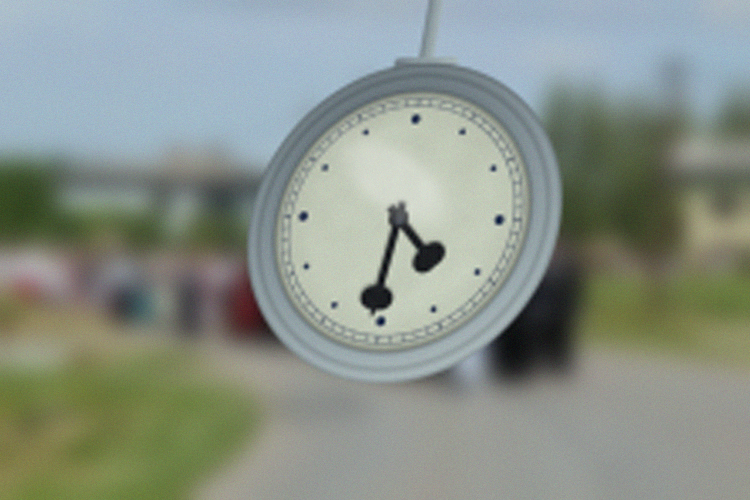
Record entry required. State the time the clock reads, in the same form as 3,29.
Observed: 4,31
